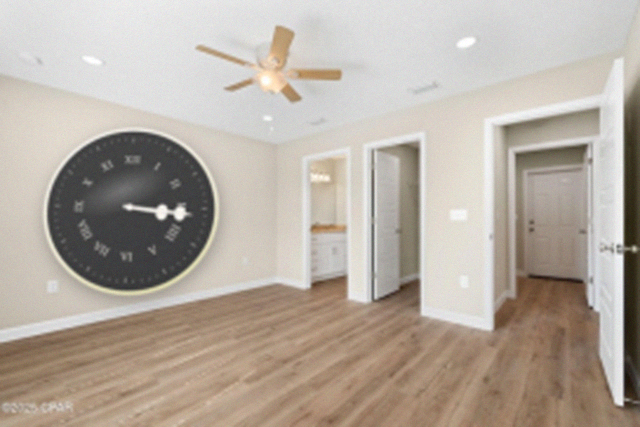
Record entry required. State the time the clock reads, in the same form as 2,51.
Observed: 3,16
